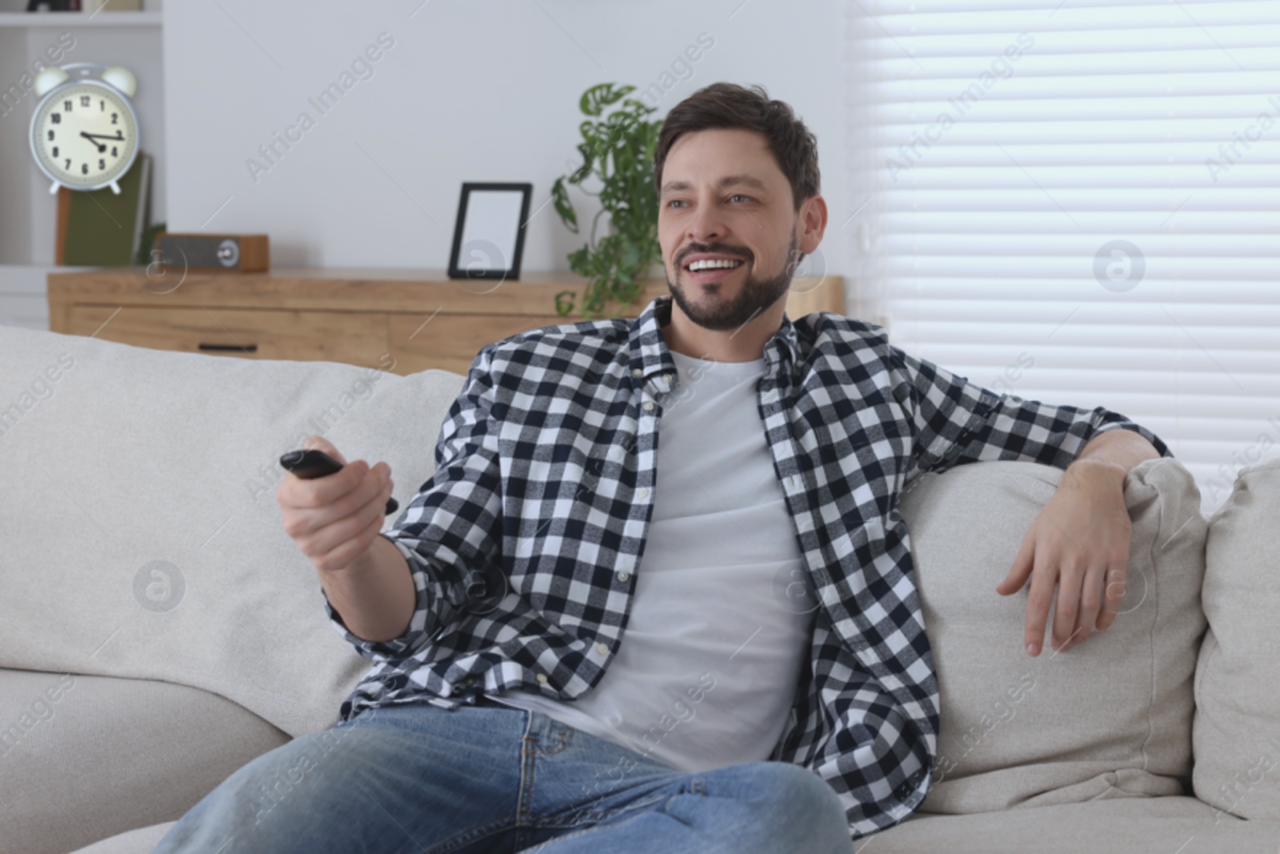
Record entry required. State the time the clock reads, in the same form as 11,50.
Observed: 4,16
